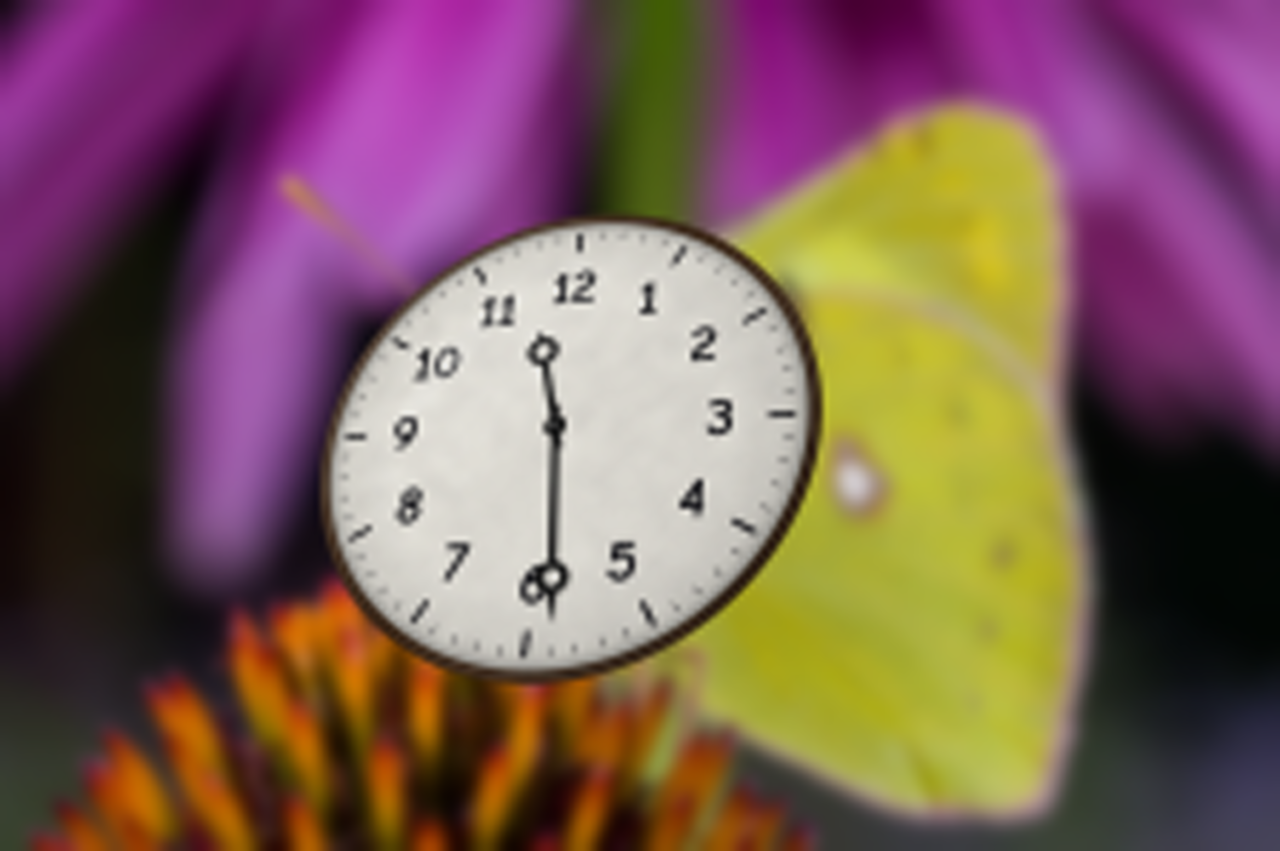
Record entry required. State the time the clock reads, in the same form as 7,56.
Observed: 11,29
